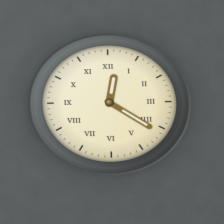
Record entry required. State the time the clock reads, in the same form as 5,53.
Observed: 12,21
